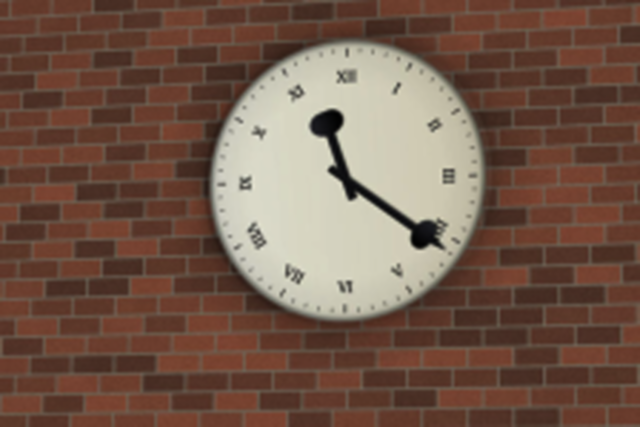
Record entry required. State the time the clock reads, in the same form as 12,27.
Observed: 11,21
